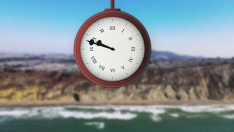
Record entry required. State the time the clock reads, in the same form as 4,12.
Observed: 9,48
